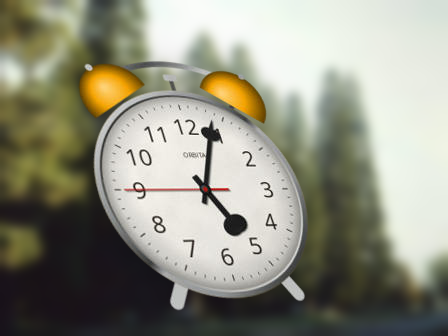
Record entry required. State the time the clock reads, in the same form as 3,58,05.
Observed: 5,03,45
